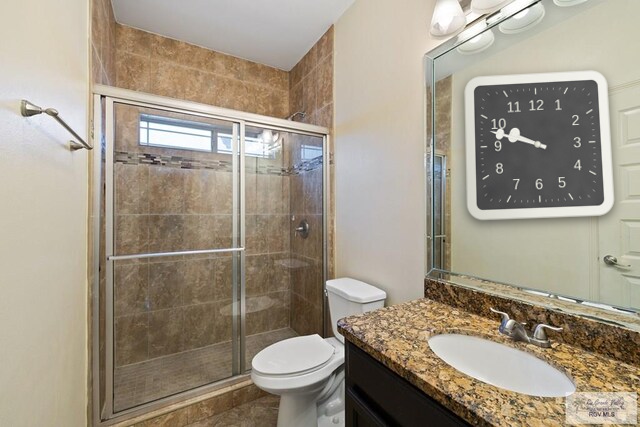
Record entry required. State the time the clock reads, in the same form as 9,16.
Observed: 9,48
